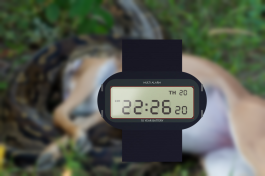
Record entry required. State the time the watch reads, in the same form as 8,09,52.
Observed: 22,26,20
